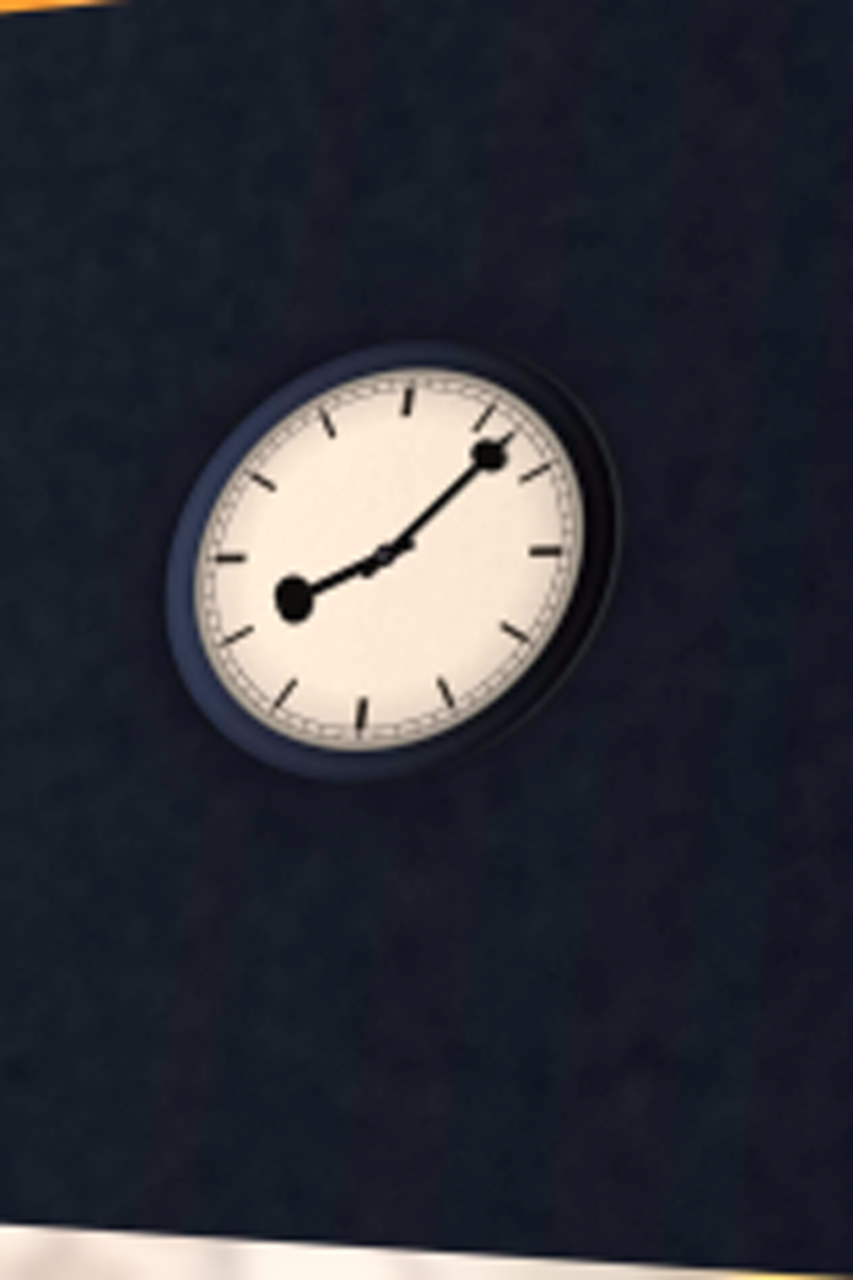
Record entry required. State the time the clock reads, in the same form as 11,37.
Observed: 8,07
